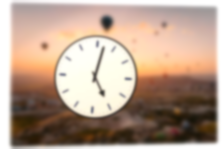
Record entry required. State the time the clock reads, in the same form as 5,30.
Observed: 5,02
